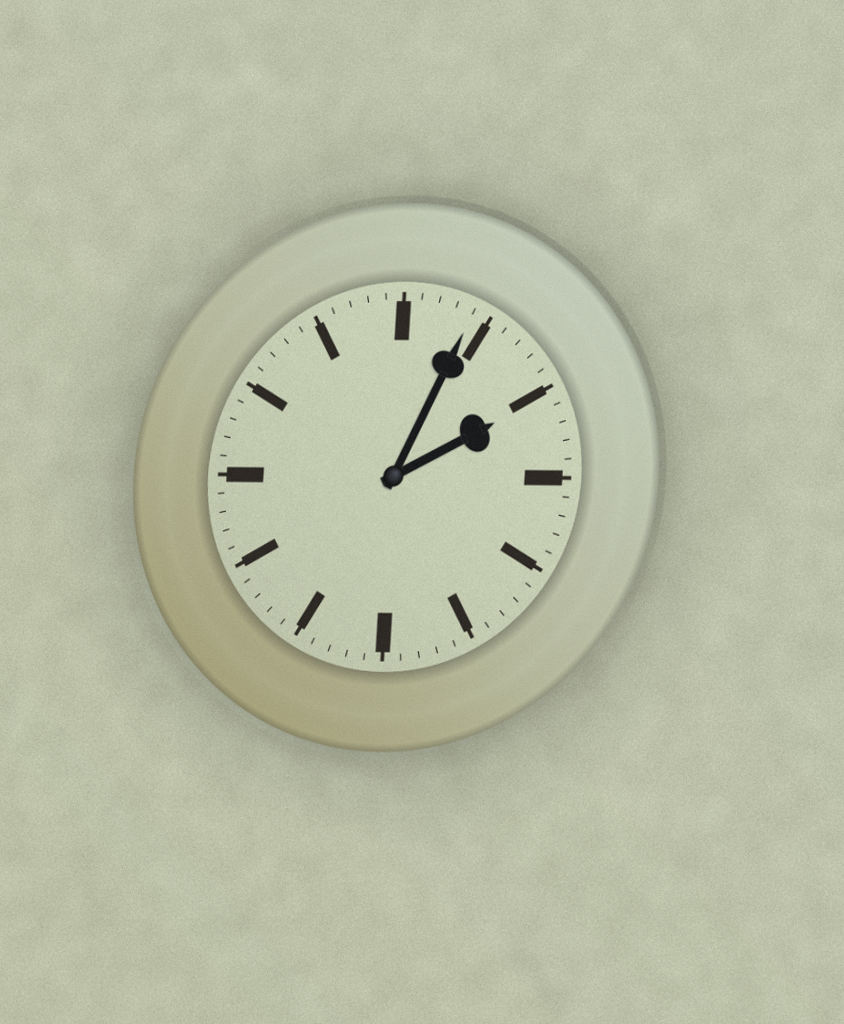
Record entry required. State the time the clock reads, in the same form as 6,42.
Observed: 2,04
